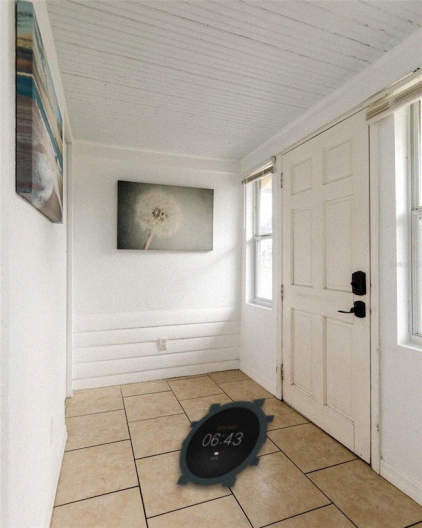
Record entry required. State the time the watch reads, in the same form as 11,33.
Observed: 6,43
